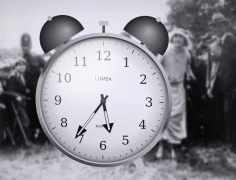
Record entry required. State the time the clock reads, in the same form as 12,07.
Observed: 5,36
